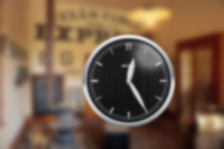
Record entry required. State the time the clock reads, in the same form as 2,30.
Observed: 12,25
